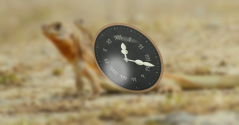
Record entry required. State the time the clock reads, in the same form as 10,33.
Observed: 12,18
